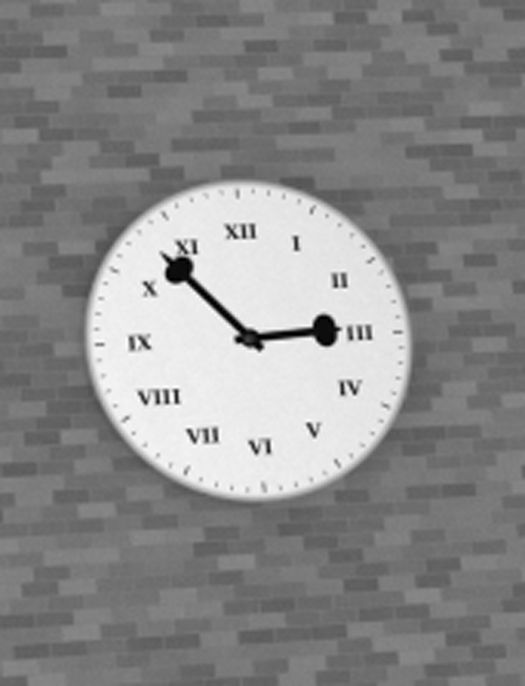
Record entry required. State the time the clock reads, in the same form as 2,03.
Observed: 2,53
